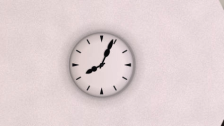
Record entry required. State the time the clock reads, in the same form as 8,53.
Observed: 8,04
